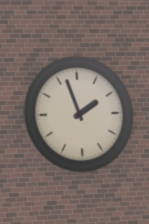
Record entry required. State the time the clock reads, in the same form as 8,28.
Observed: 1,57
